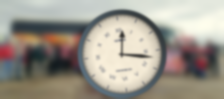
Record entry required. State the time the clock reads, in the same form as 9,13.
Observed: 12,17
